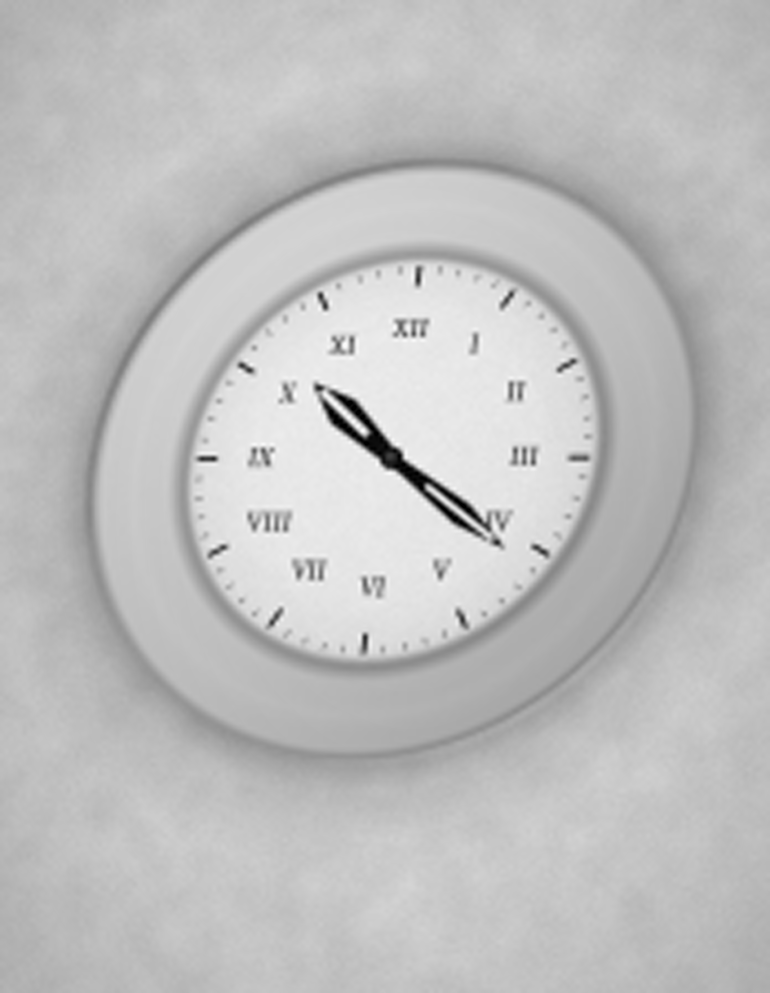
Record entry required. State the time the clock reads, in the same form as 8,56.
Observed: 10,21
